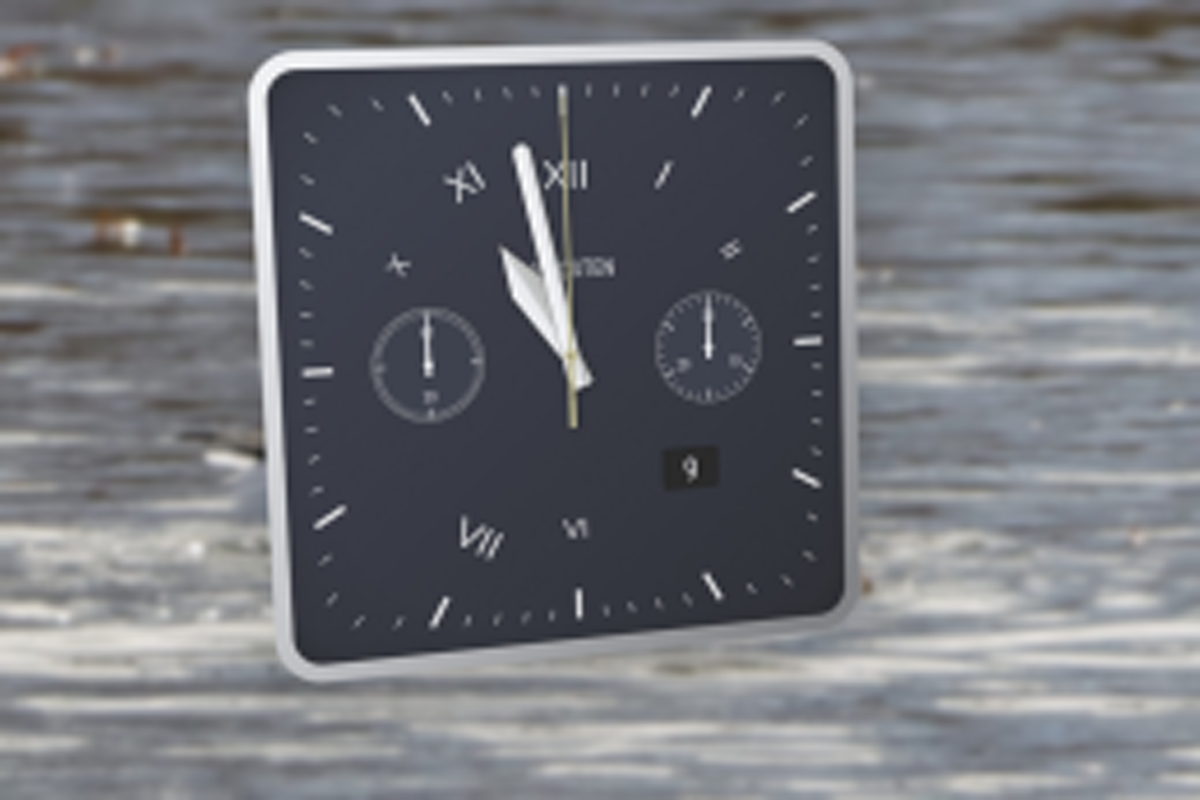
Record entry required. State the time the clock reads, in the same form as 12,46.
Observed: 10,58
